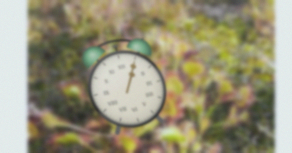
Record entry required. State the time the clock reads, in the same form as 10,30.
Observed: 1,05
